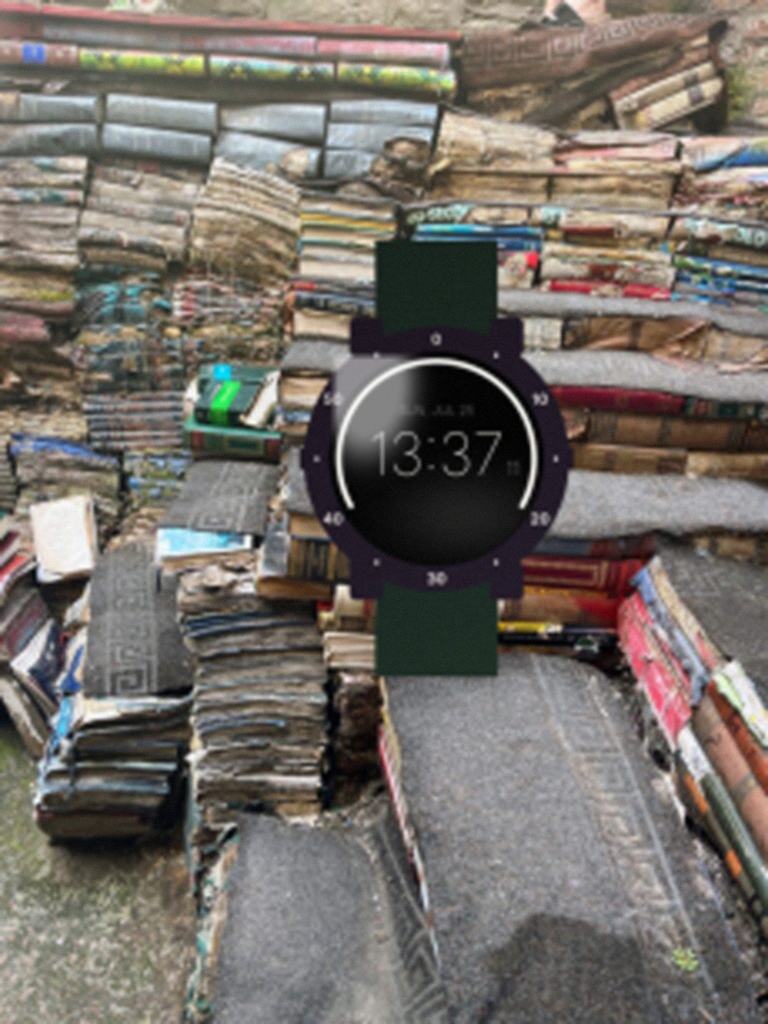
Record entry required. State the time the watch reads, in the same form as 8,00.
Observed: 13,37
